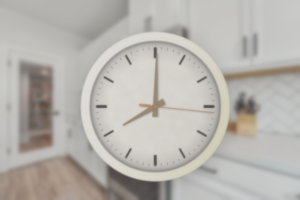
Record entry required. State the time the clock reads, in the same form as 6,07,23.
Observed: 8,00,16
